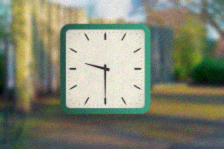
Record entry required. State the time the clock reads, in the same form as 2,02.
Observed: 9,30
